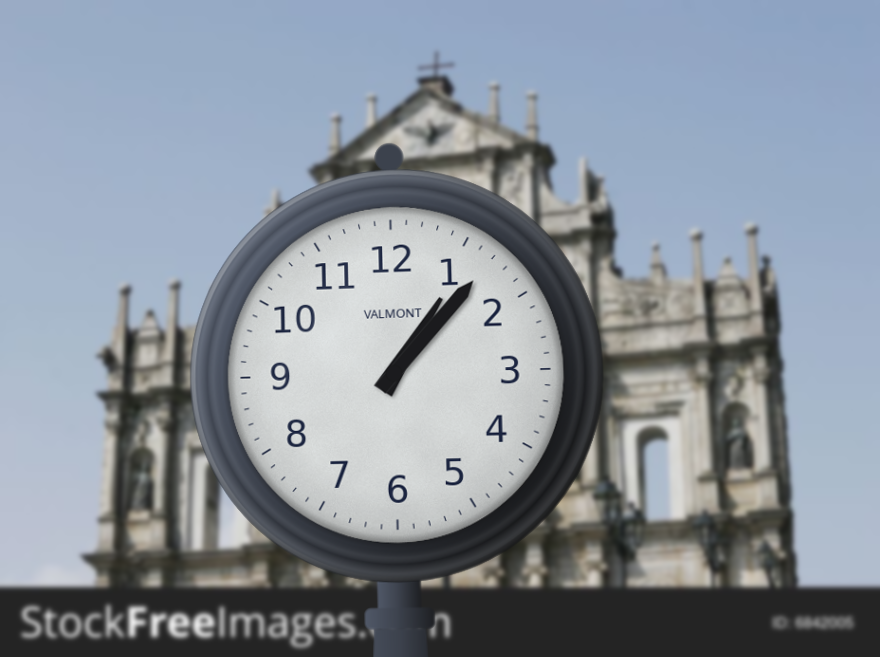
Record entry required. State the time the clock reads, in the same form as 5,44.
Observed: 1,07
